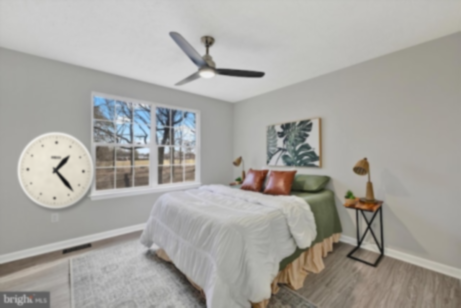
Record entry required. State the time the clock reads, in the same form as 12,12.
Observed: 1,23
